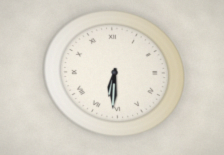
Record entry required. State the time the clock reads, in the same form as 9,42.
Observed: 6,31
